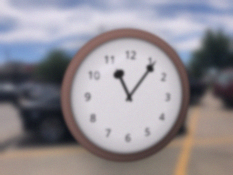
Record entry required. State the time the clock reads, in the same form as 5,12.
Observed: 11,06
